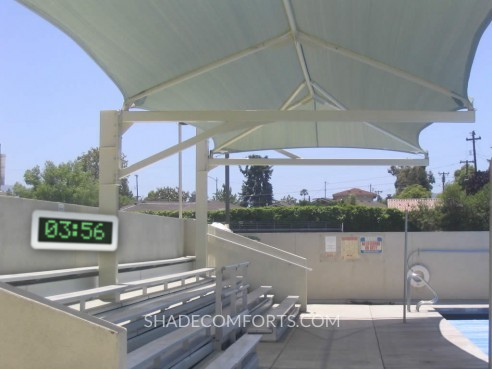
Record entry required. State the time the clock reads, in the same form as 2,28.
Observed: 3,56
